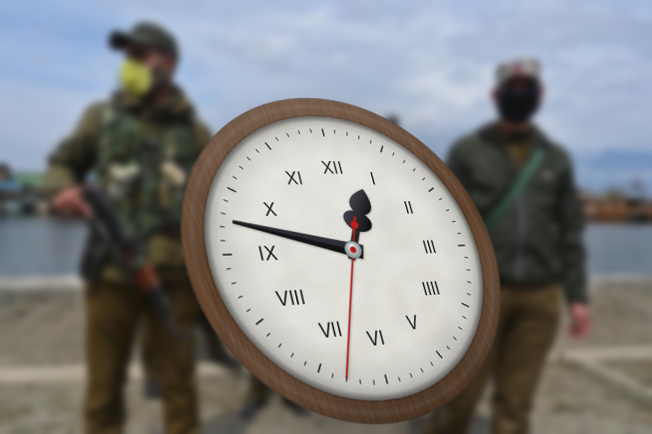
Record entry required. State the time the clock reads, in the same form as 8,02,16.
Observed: 12,47,33
